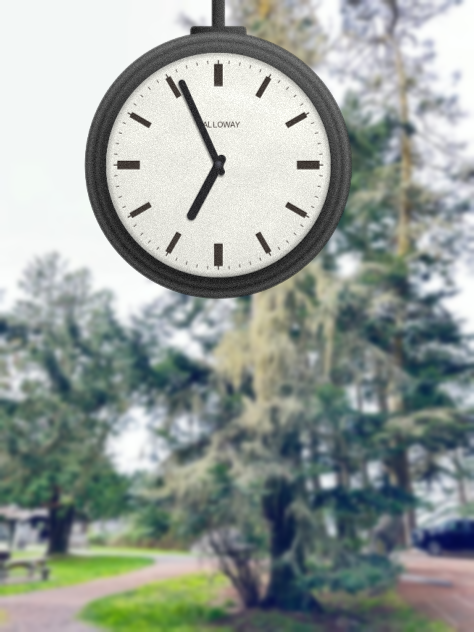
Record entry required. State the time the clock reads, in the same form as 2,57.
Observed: 6,56
